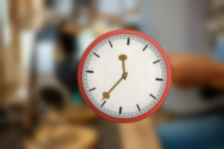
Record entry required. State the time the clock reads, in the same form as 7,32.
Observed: 11,36
